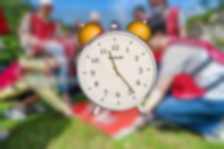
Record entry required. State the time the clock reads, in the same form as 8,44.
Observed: 11,24
